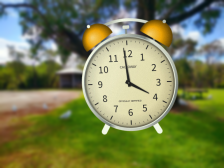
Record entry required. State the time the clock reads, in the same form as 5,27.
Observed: 3,59
